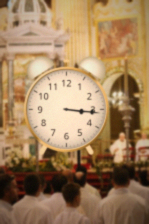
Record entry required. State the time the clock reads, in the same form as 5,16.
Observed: 3,16
